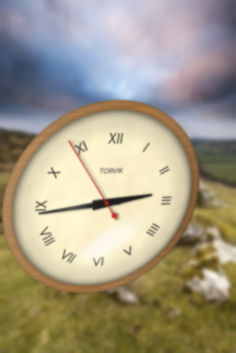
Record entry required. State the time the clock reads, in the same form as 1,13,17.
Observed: 2,43,54
